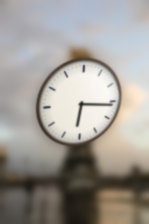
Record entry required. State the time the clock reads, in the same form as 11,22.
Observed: 6,16
